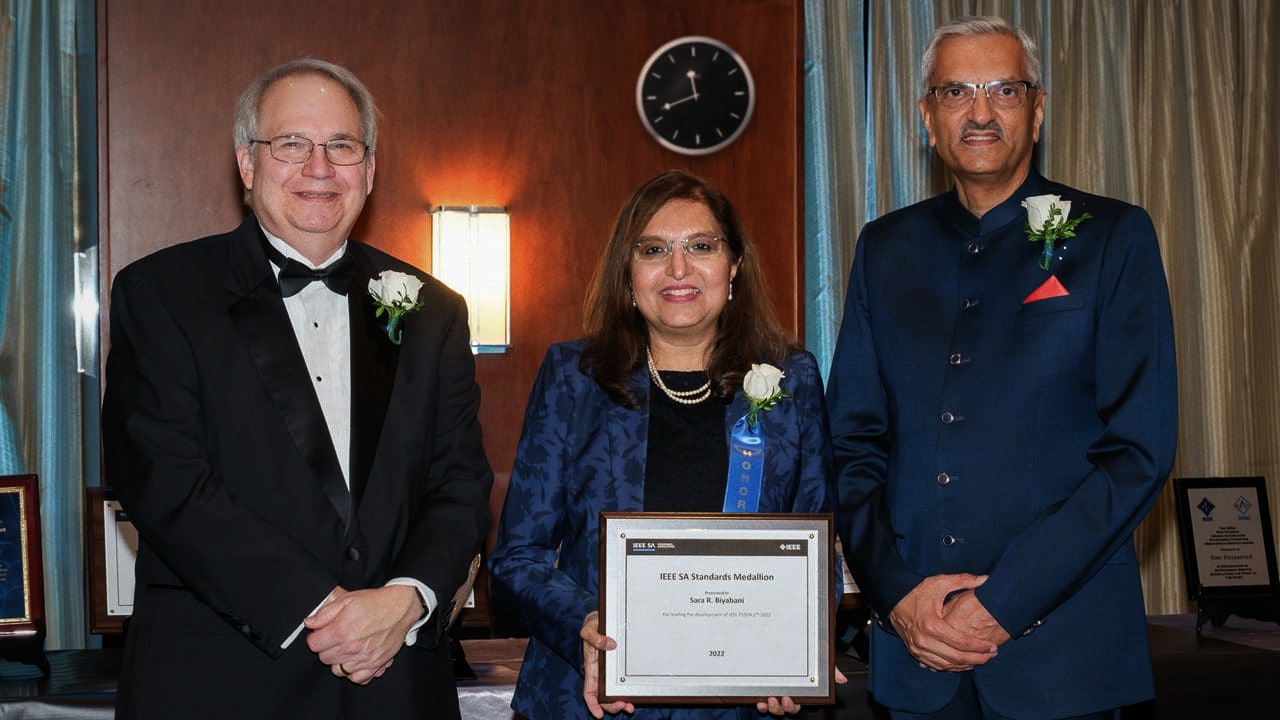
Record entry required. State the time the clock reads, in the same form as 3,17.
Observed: 11,42
